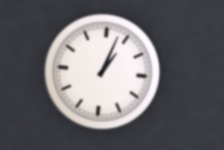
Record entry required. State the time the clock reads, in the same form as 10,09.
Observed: 1,03
